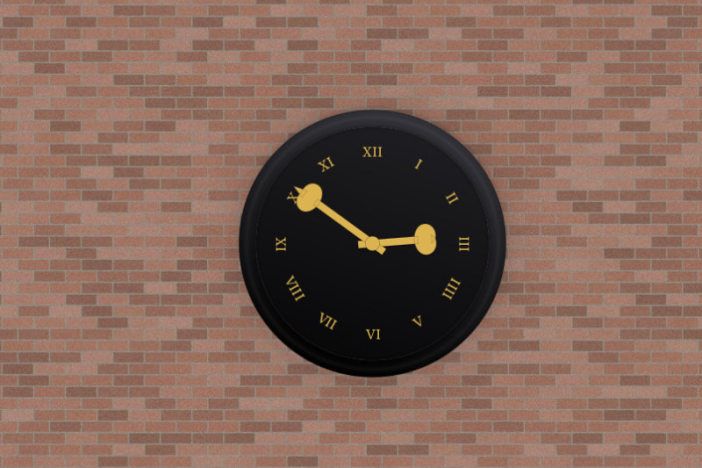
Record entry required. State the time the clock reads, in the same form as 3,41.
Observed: 2,51
